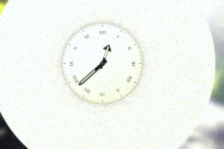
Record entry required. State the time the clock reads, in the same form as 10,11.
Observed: 12,38
